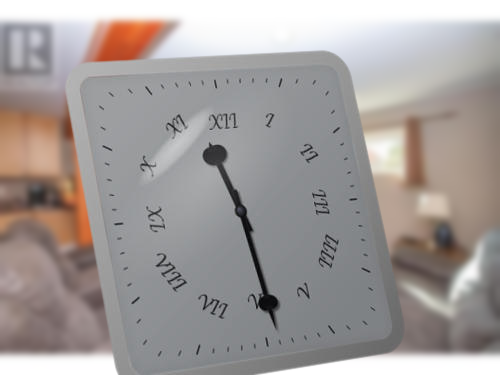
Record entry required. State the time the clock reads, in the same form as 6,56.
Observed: 11,29
